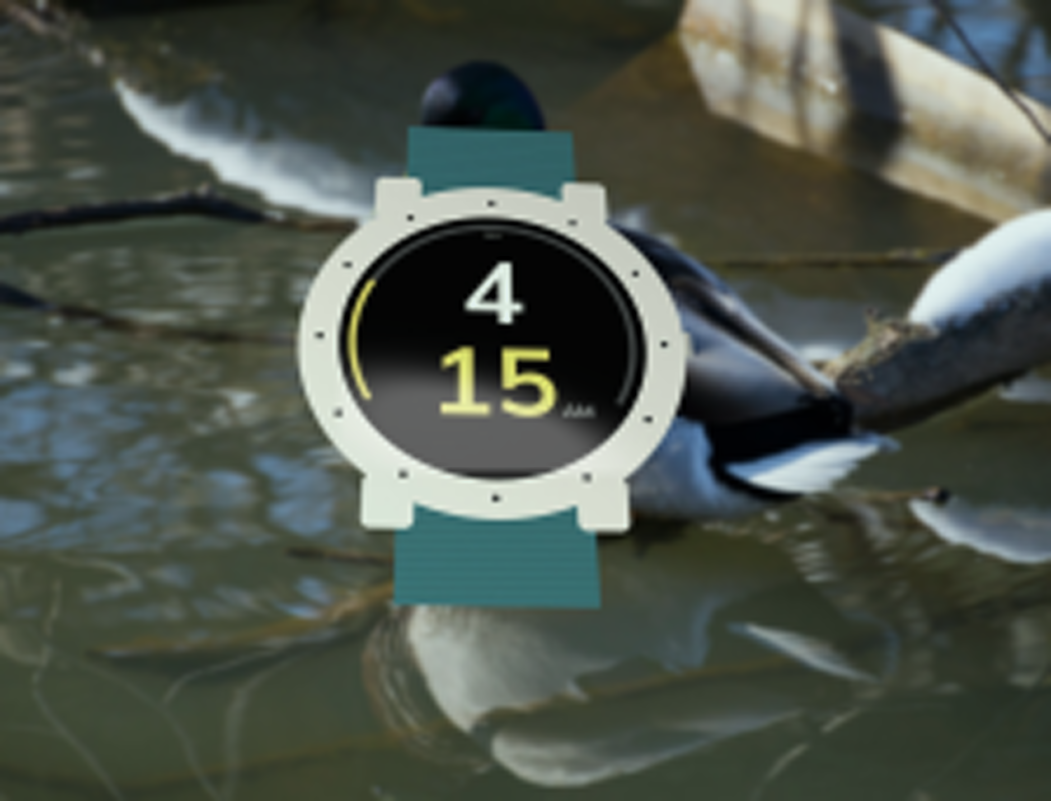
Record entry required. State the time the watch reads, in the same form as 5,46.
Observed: 4,15
